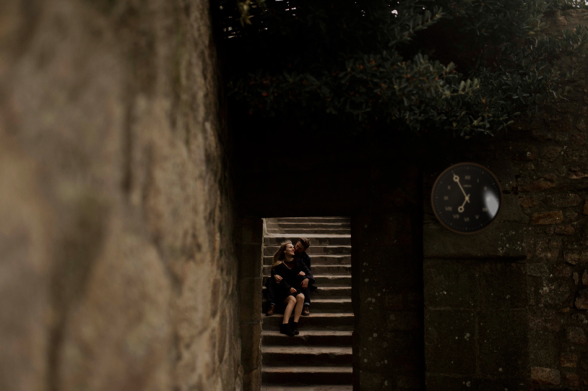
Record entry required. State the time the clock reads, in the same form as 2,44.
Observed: 6,55
